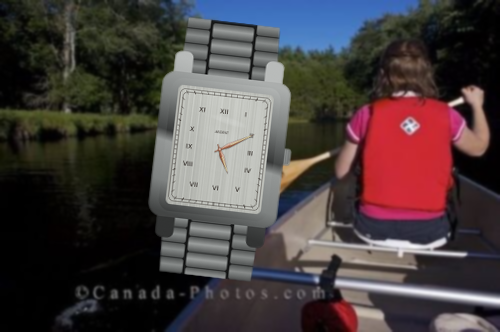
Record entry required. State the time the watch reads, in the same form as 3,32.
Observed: 5,10
